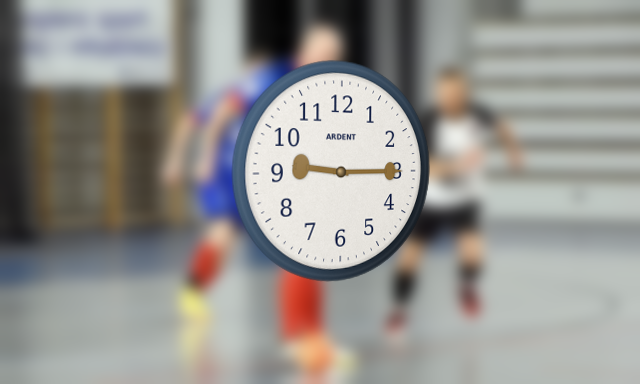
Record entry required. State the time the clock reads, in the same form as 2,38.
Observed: 9,15
